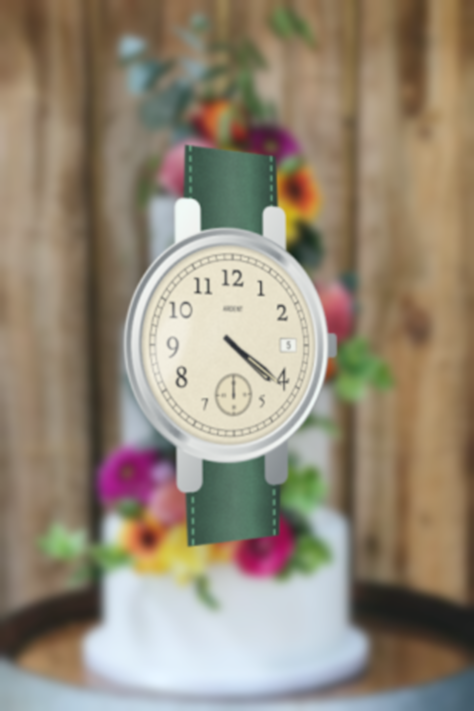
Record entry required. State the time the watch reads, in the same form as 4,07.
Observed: 4,21
